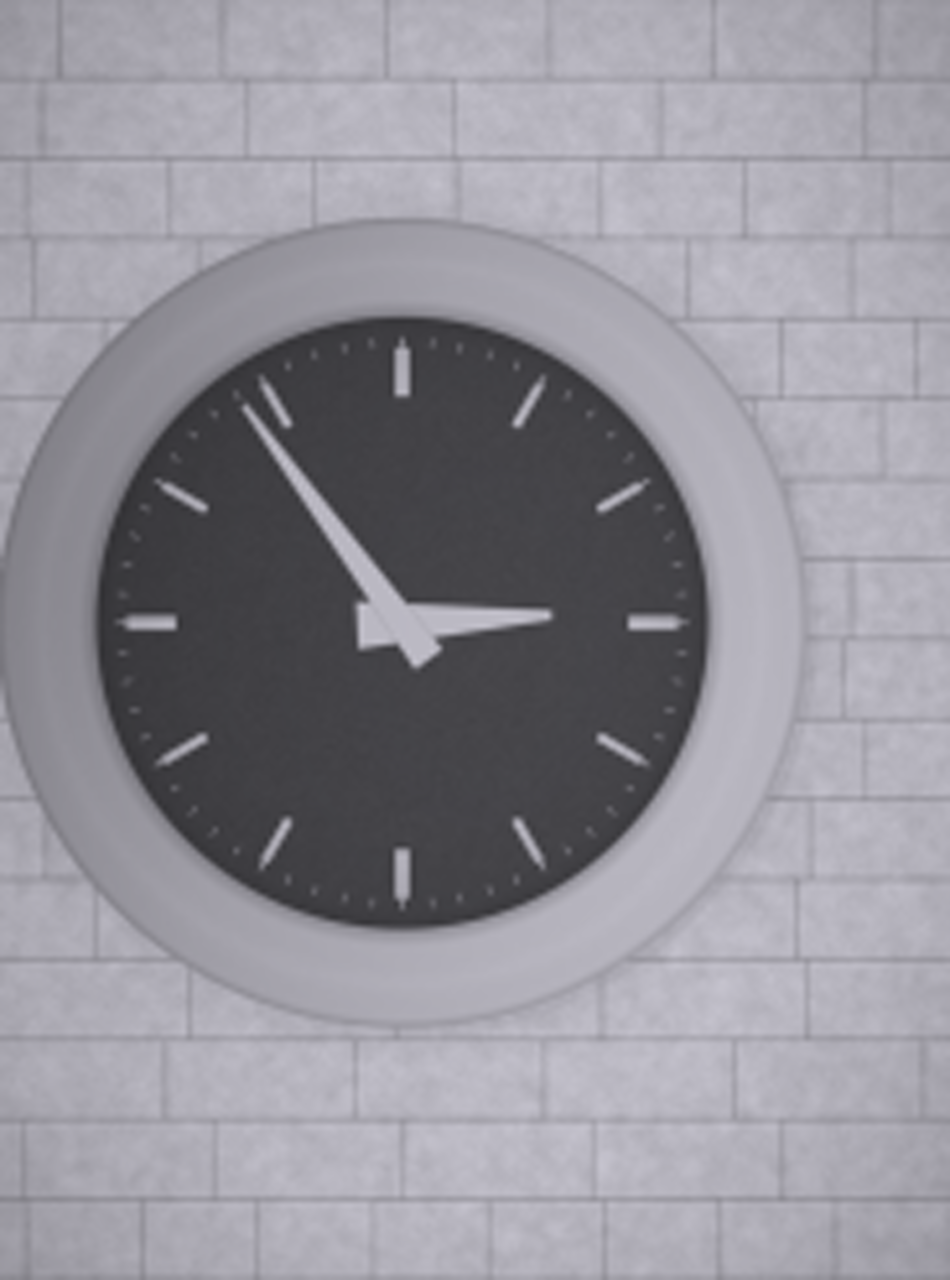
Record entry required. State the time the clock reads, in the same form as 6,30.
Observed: 2,54
